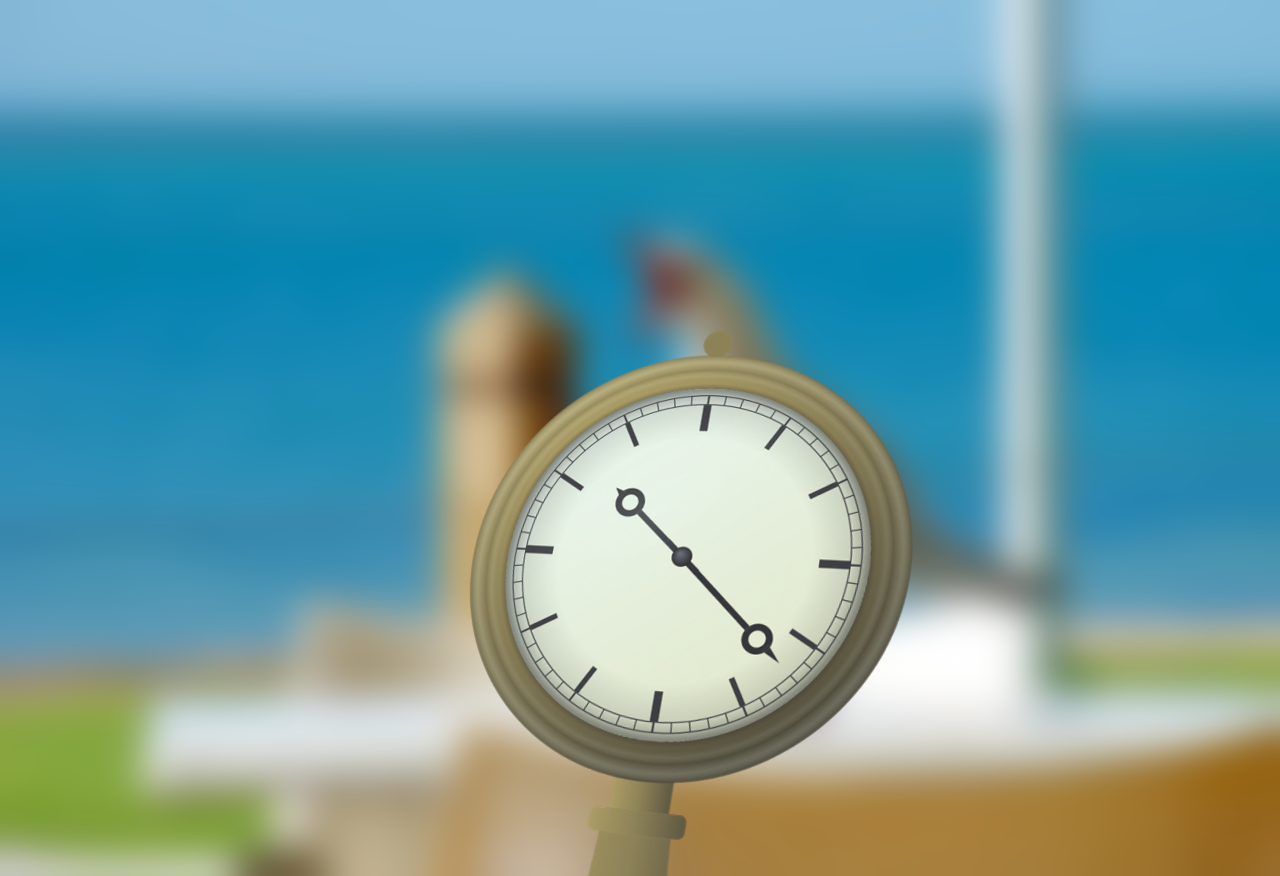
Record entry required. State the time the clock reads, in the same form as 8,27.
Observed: 10,22
